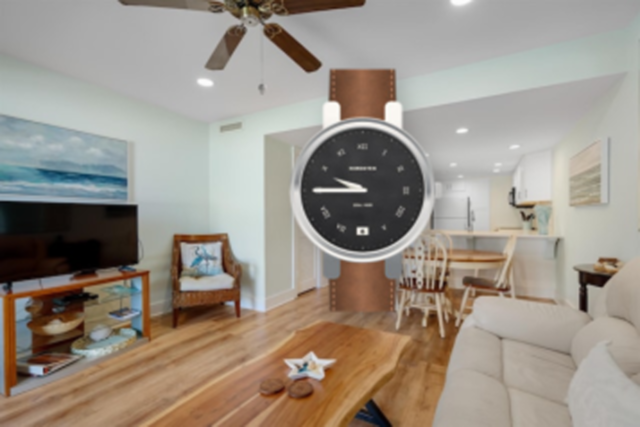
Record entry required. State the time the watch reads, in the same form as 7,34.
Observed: 9,45
